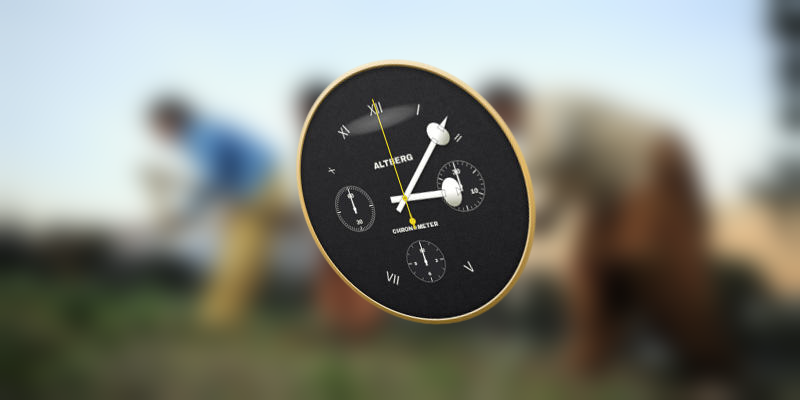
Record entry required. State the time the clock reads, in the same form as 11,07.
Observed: 3,08
